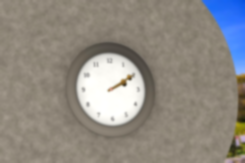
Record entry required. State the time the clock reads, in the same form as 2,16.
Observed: 2,10
